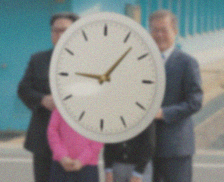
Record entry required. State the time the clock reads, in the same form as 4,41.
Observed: 9,07
